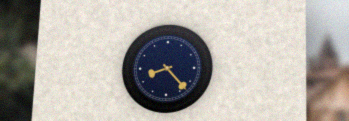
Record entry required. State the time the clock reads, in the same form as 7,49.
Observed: 8,23
